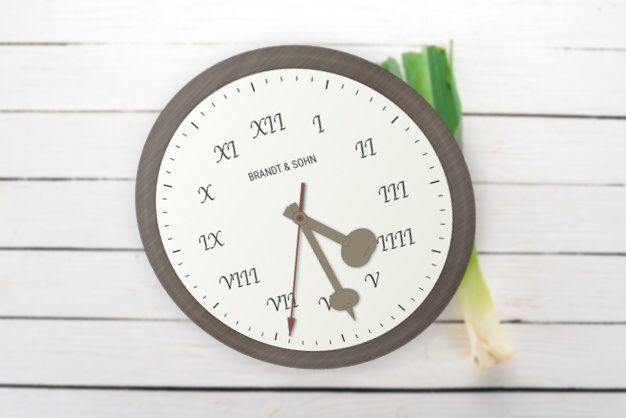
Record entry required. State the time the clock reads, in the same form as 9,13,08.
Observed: 4,28,34
